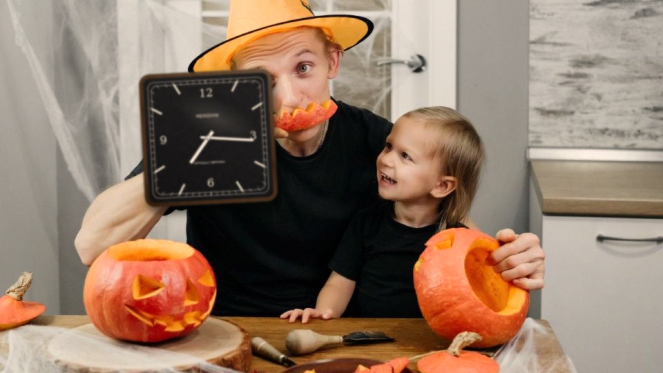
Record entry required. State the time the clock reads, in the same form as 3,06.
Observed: 7,16
